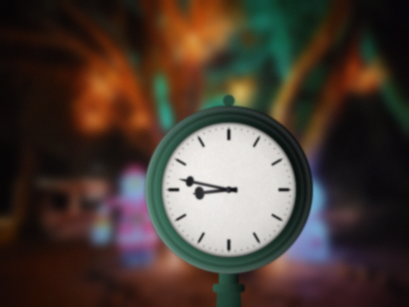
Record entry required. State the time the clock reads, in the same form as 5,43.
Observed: 8,47
